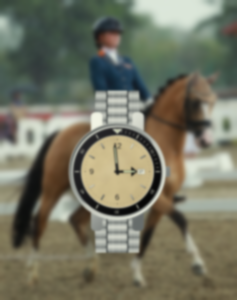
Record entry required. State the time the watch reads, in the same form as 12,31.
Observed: 2,59
